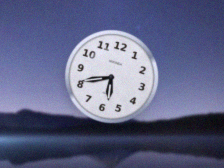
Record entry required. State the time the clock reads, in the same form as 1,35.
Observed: 5,41
